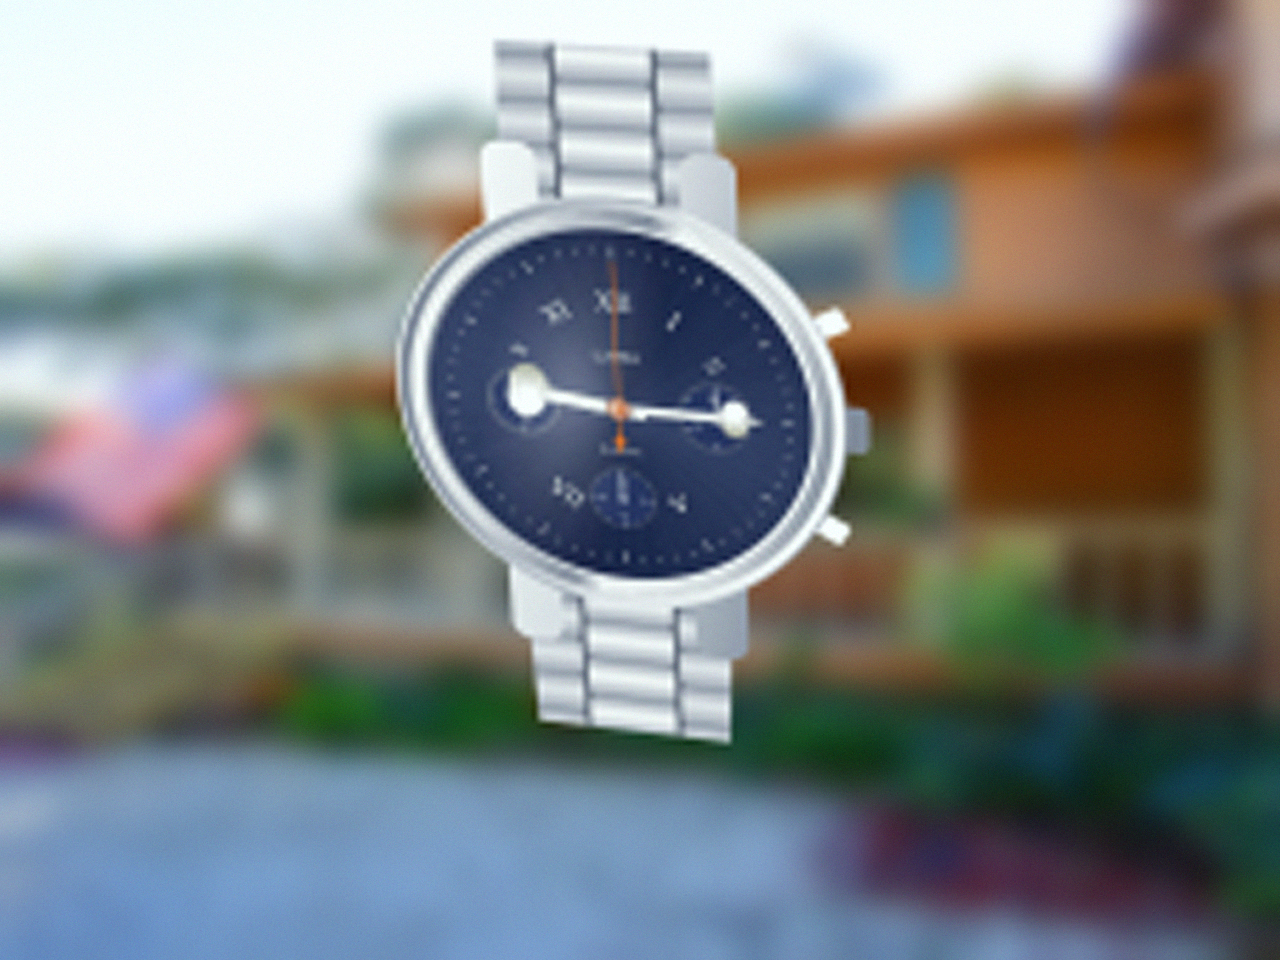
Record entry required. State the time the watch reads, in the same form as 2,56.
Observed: 9,15
